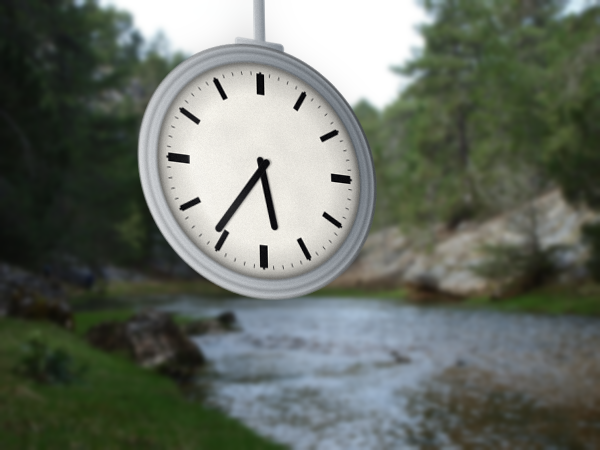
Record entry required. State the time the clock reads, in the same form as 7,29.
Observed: 5,36
